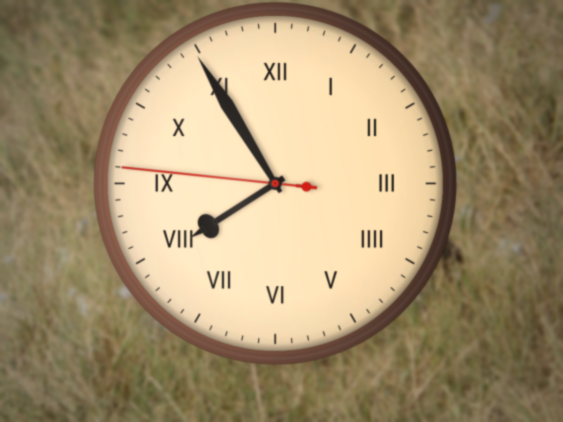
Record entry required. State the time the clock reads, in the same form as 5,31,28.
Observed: 7,54,46
